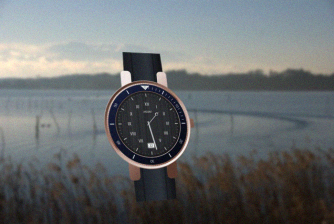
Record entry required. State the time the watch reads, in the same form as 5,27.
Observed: 1,28
